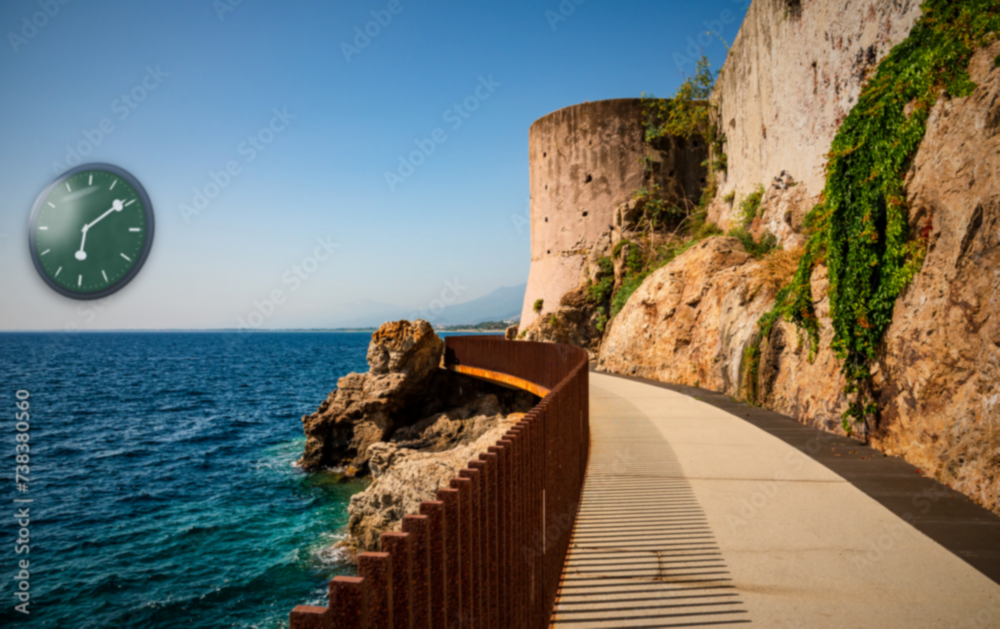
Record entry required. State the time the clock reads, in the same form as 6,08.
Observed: 6,09
